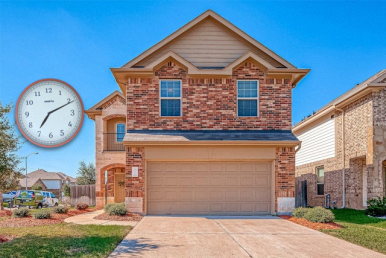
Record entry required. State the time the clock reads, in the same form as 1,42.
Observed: 7,11
